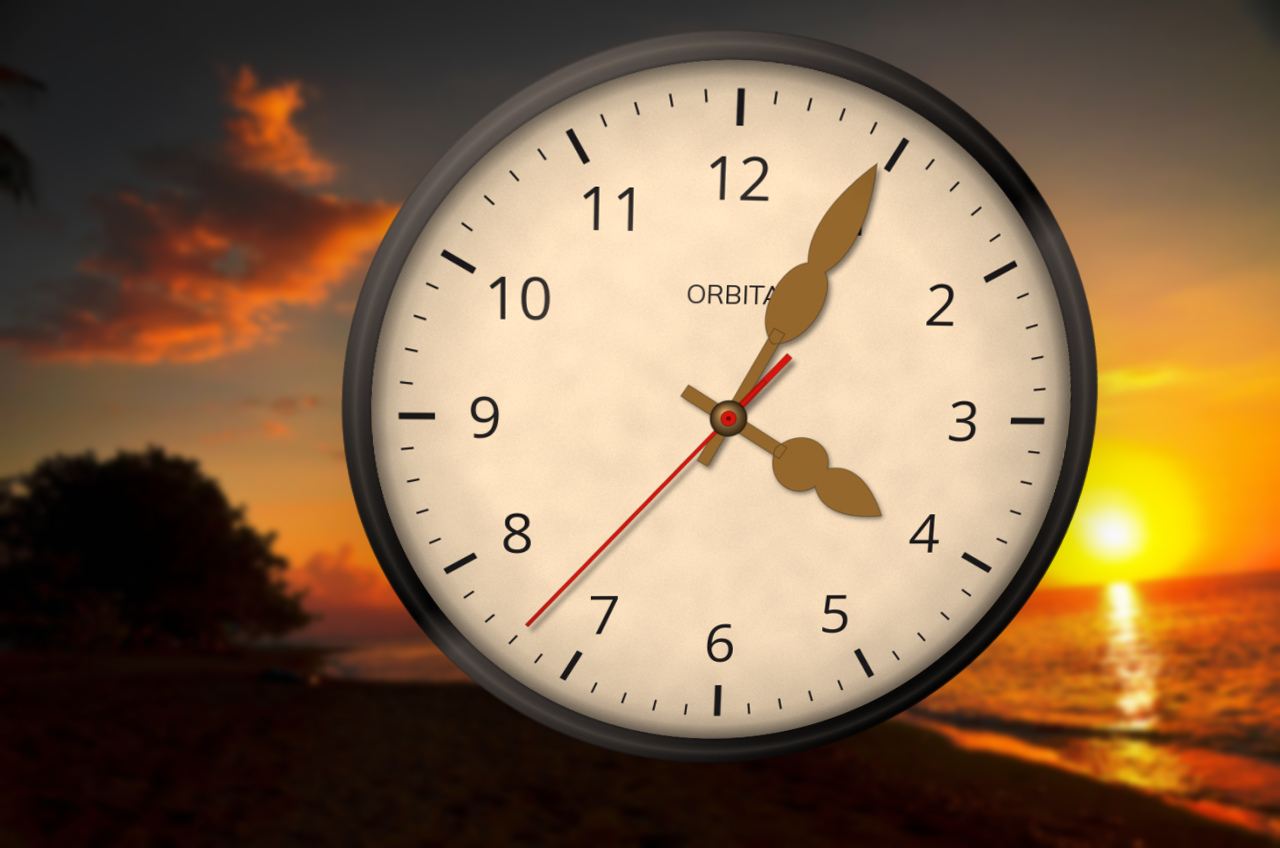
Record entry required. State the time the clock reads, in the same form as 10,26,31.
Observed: 4,04,37
